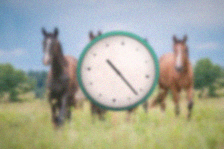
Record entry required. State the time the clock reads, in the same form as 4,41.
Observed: 10,22
